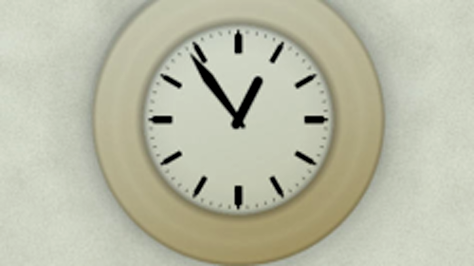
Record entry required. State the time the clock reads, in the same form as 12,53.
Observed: 12,54
